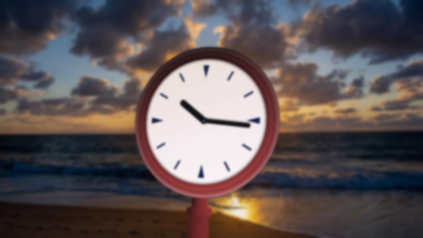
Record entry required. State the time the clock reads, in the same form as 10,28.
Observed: 10,16
